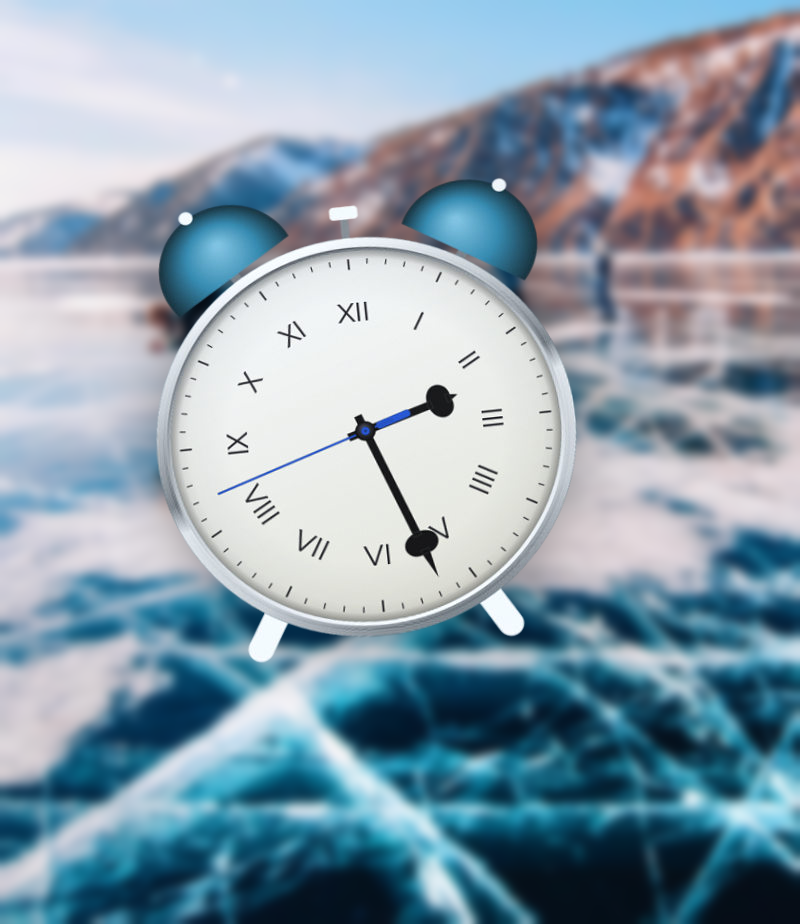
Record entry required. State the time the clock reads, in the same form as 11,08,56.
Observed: 2,26,42
